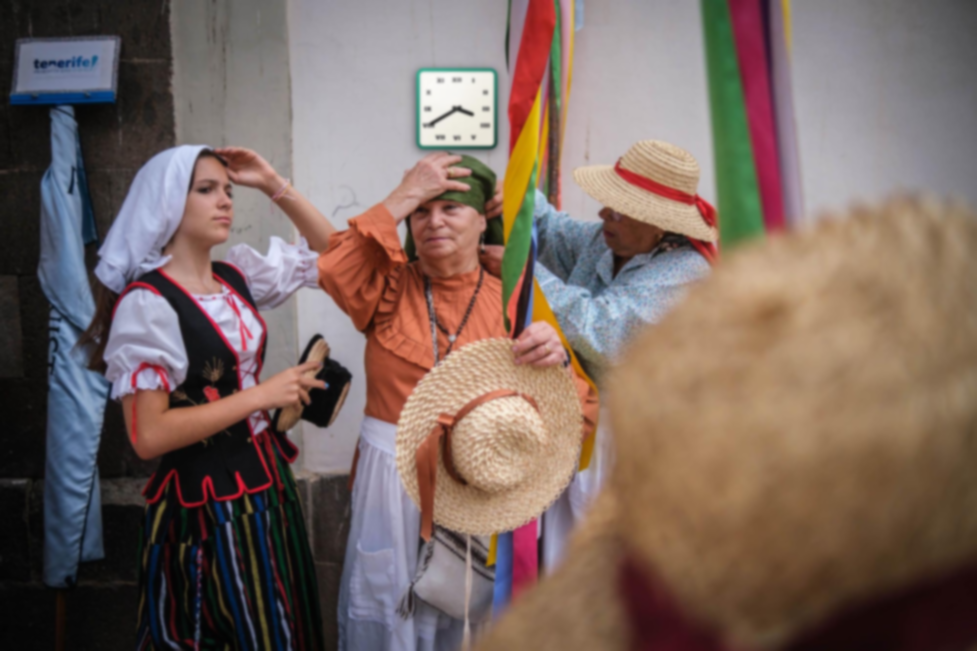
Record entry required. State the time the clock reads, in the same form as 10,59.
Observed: 3,40
